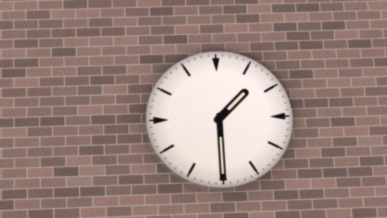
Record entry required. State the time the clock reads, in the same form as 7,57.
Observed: 1,30
